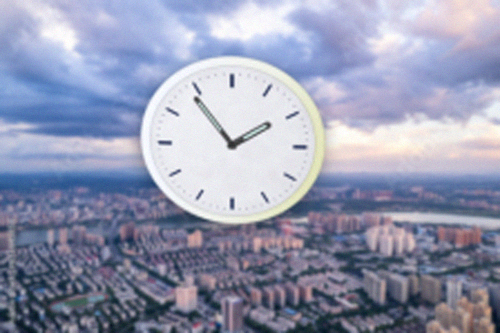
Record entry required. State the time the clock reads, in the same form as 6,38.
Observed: 1,54
